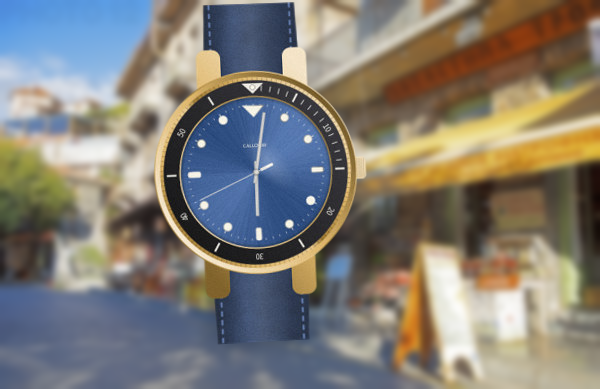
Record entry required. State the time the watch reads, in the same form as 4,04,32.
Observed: 6,01,41
